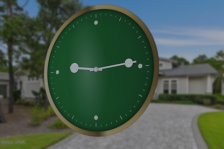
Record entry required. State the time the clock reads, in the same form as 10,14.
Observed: 9,14
